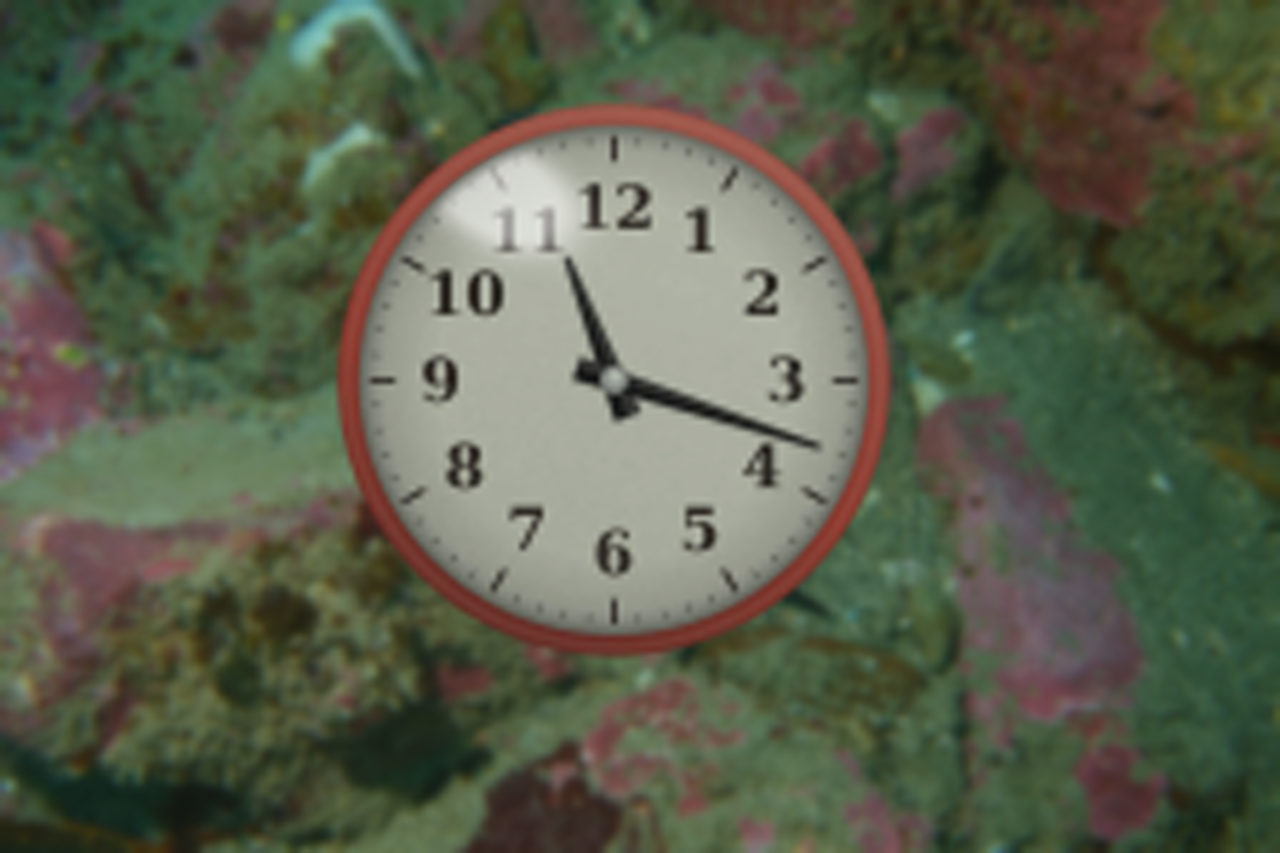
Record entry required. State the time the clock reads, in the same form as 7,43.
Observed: 11,18
